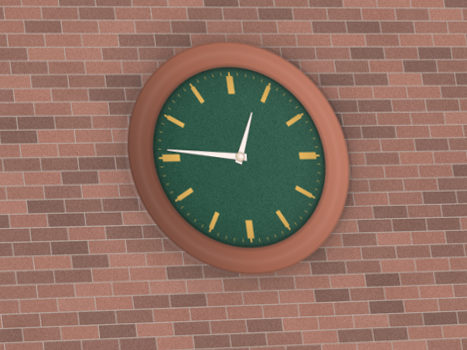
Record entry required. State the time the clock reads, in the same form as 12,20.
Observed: 12,46
